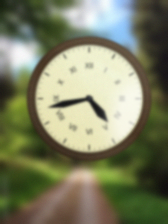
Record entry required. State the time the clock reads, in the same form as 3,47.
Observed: 4,43
